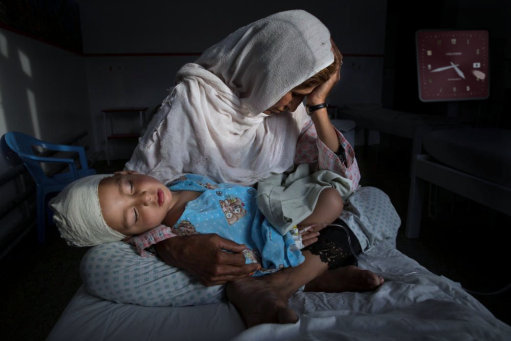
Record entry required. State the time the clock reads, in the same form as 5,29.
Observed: 4,43
